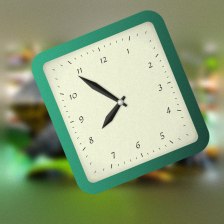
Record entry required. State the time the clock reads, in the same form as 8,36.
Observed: 7,54
